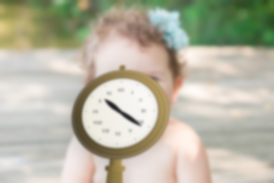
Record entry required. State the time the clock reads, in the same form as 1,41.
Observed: 10,21
